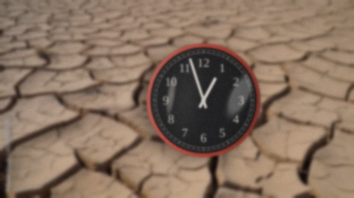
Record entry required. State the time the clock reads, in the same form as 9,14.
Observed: 12,57
